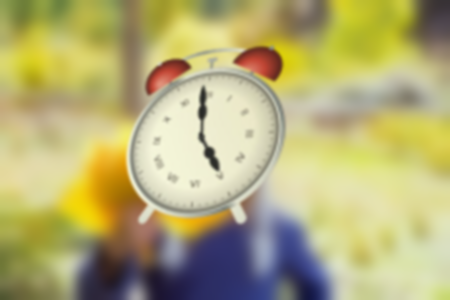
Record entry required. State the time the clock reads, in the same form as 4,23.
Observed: 4,59
